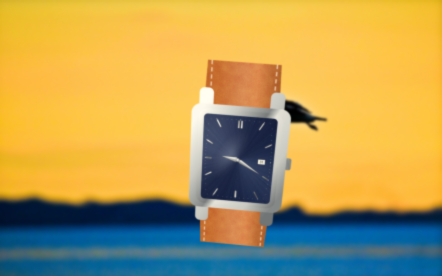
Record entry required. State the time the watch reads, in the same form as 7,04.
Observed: 9,20
